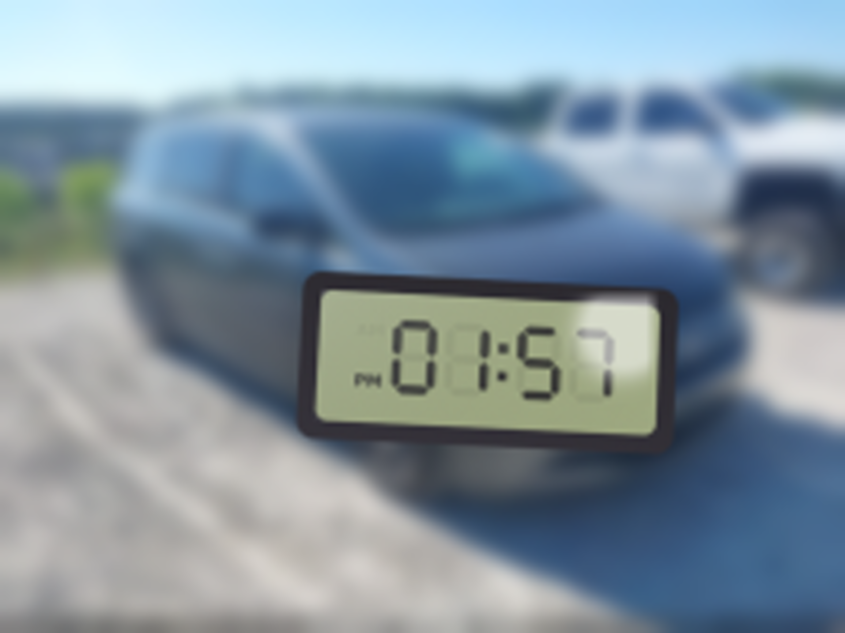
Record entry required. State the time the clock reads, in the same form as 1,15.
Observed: 1,57
